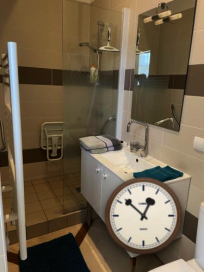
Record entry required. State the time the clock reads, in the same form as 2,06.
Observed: 12,52
